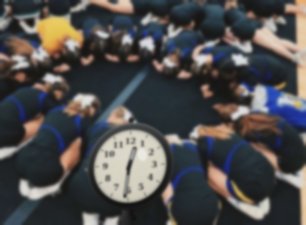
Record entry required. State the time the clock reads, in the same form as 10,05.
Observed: 12,31
